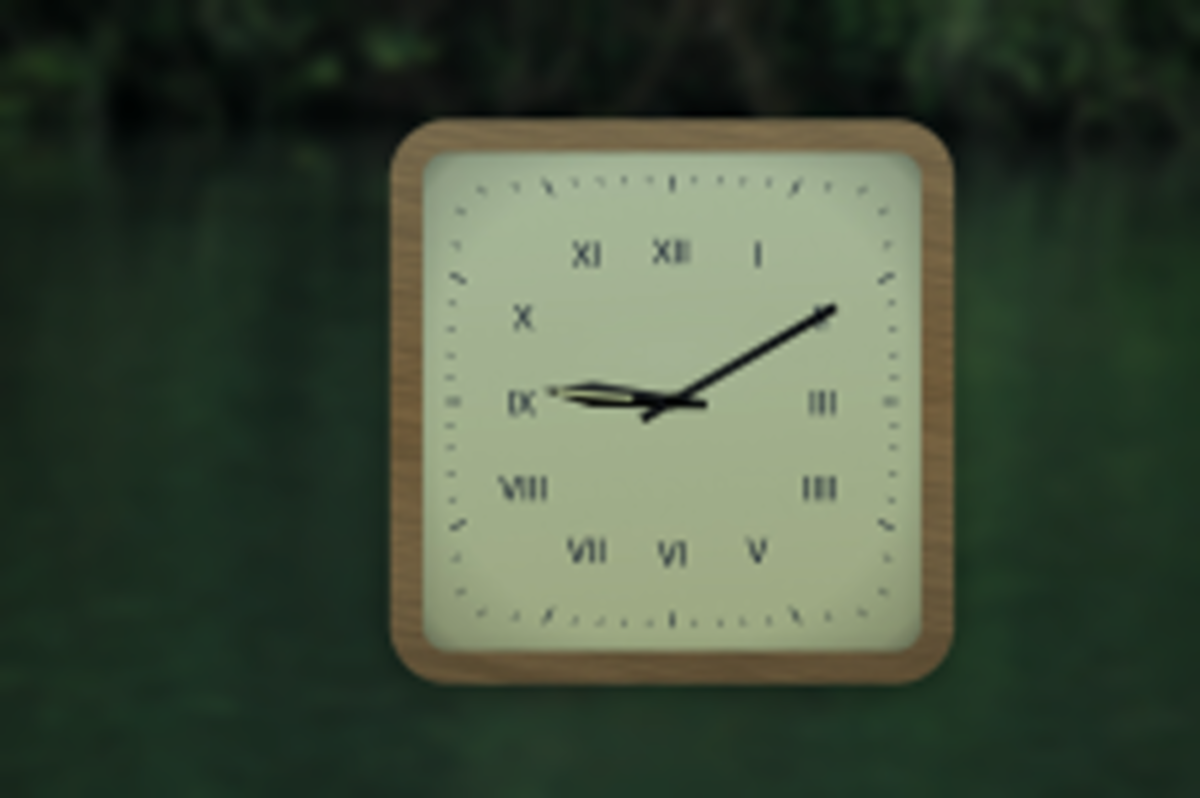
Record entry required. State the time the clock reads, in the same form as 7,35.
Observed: 9,10
